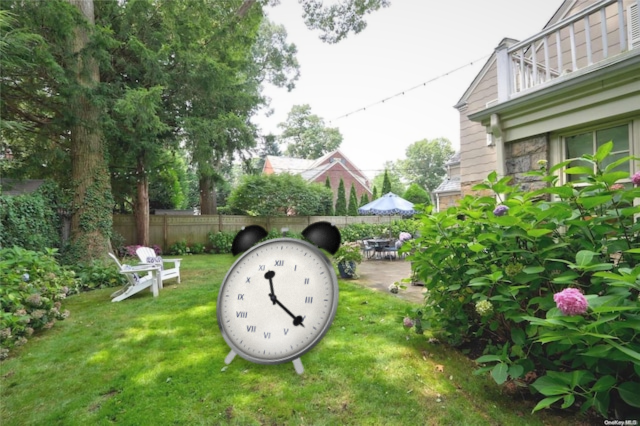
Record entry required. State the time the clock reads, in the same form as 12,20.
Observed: 11,21
